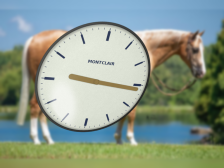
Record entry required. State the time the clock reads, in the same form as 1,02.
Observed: 9,16
